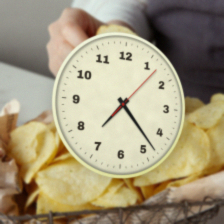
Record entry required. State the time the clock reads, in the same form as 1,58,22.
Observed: 7,23,07
